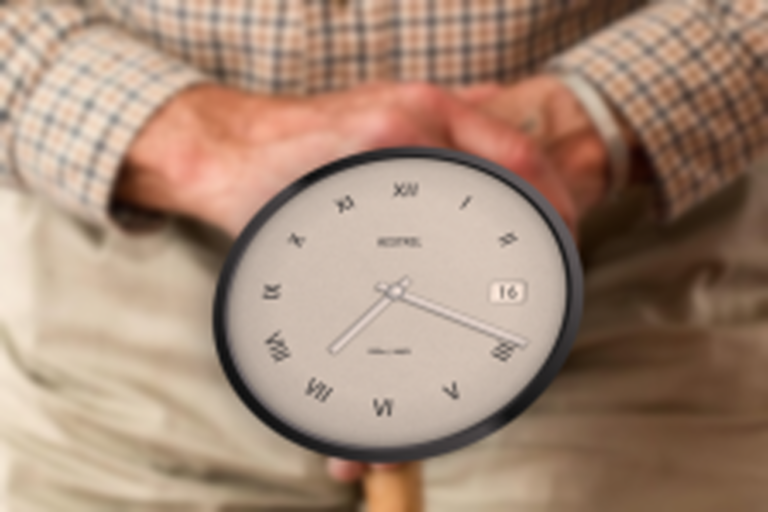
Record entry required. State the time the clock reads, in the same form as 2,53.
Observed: 7,19
